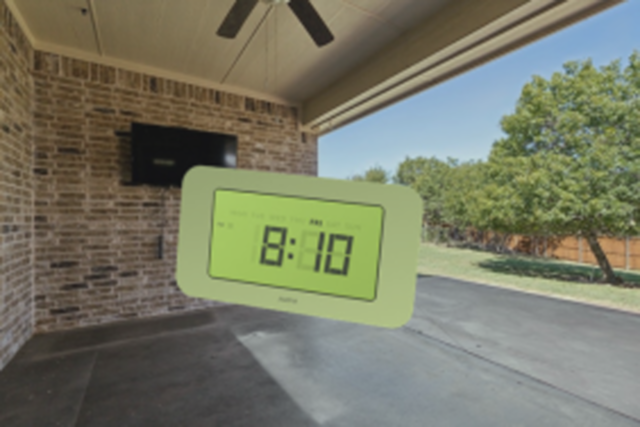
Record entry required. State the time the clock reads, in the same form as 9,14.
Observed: 8,10
